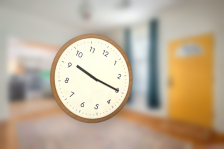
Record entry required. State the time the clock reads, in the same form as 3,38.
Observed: 9,15
